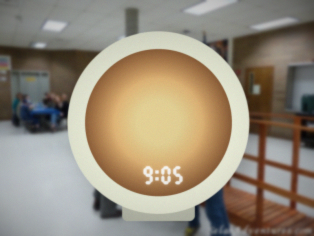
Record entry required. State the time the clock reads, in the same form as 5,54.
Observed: 9,05
